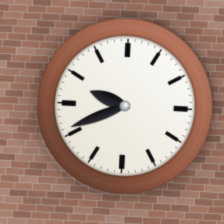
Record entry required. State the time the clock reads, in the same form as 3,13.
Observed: 9,41
